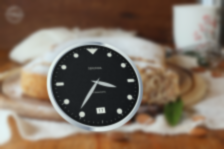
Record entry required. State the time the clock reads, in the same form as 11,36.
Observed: 3,36
